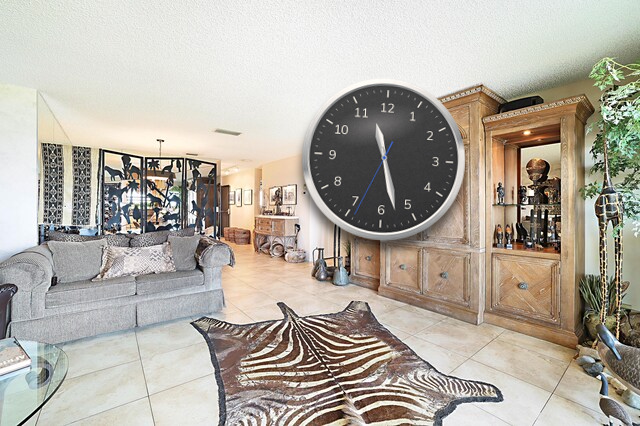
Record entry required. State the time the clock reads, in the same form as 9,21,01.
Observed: 11,27,34
